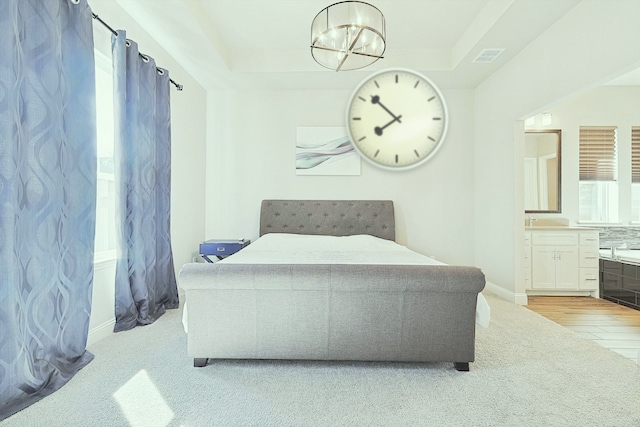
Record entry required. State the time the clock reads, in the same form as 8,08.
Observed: 7,52
